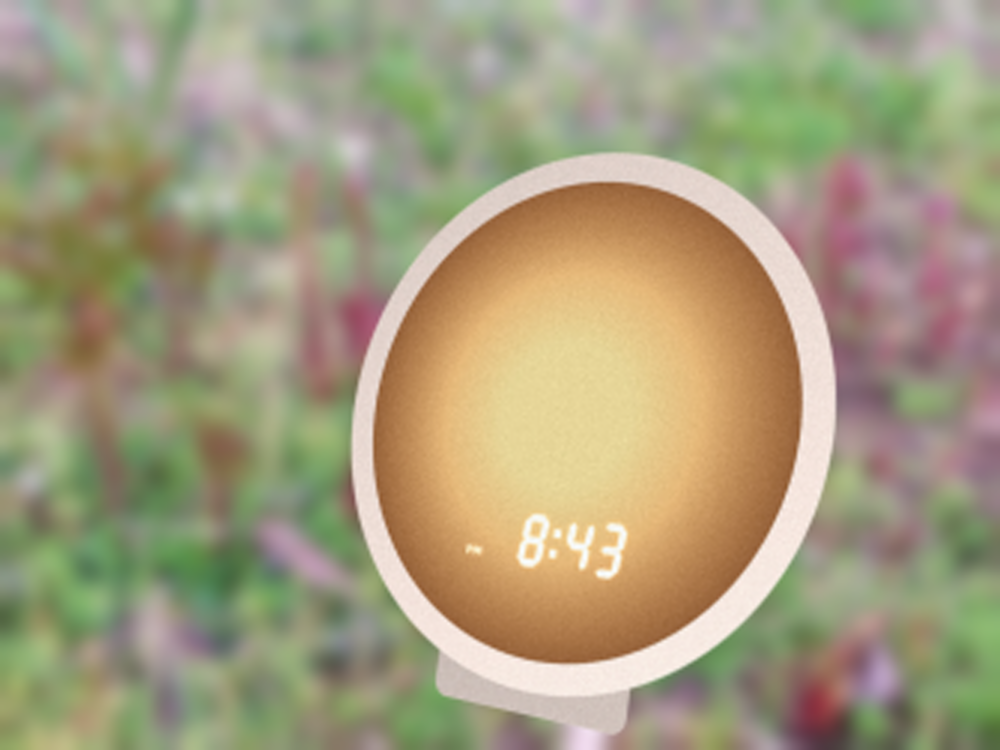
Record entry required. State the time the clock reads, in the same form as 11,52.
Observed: 8,43
